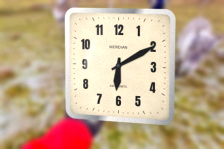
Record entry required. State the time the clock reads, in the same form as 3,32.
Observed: 6,10
